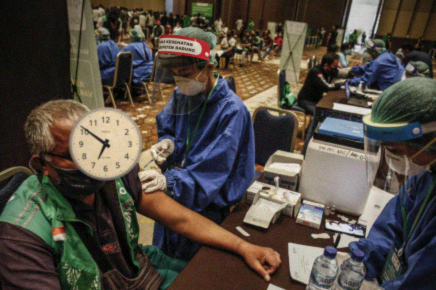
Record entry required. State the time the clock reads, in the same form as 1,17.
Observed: 6,51
